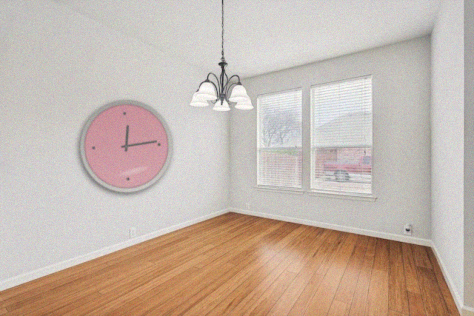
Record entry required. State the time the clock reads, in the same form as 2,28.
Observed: 12,14
